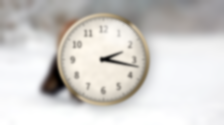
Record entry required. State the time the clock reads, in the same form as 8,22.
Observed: 2,17
